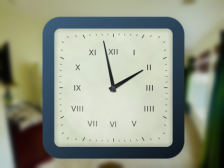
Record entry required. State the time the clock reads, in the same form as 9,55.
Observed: 1,58
